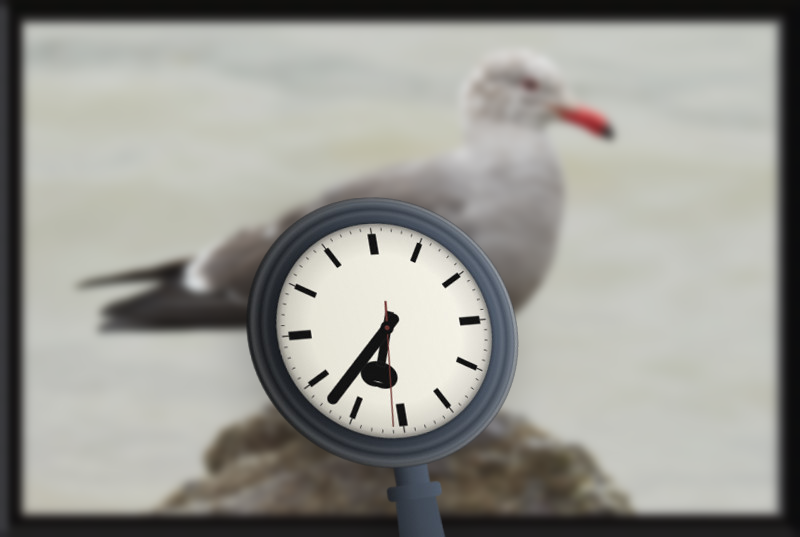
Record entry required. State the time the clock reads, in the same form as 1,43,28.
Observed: 6,37,31
